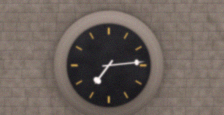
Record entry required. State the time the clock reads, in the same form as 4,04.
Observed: 7,14
